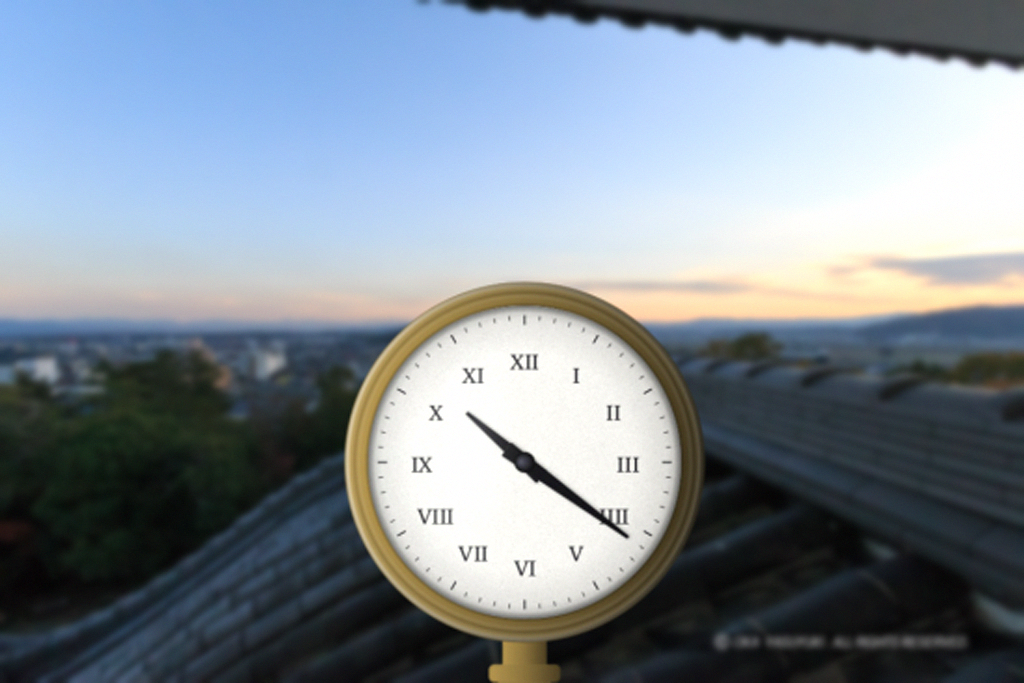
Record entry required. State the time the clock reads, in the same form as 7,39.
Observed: 10,21
